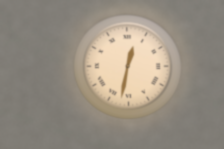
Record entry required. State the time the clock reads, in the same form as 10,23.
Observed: 12,32
